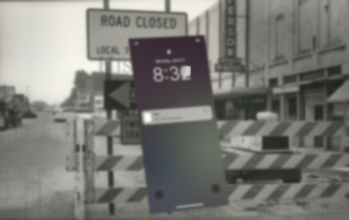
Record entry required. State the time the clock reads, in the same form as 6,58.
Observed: 8,32
